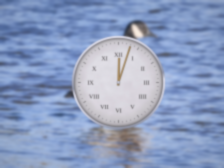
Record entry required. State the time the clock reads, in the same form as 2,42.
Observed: 12,03
